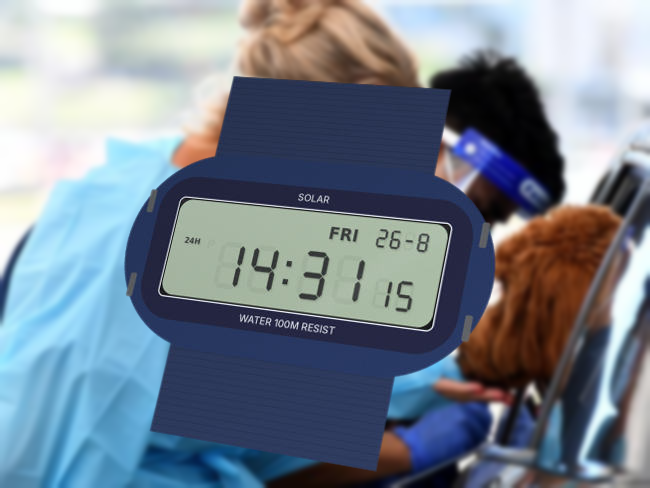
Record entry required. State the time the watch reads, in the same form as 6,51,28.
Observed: 14,31,15
